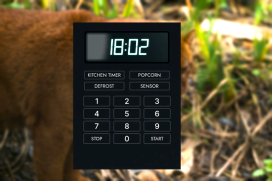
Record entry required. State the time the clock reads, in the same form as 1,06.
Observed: 18,02
